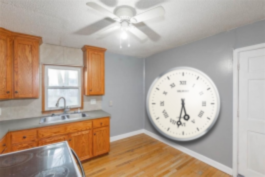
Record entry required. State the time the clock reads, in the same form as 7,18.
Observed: 5,32
